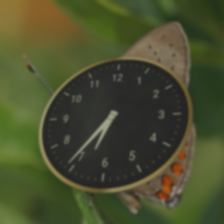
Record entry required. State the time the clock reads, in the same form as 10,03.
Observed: 6,36
